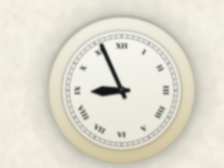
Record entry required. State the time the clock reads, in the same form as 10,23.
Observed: 8,56
